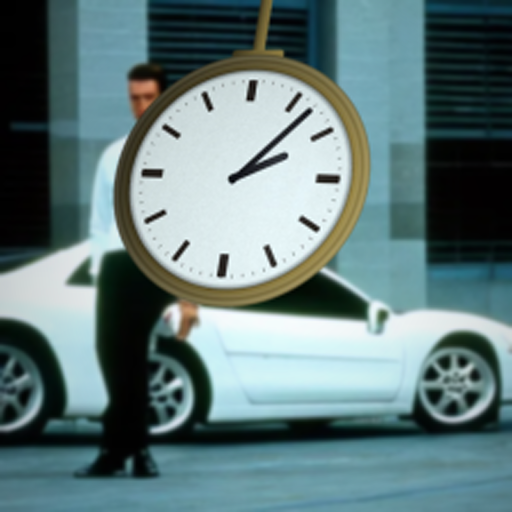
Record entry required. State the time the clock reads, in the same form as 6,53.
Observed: 2,07
